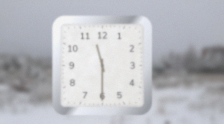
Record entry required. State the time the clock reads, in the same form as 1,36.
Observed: 11,30
